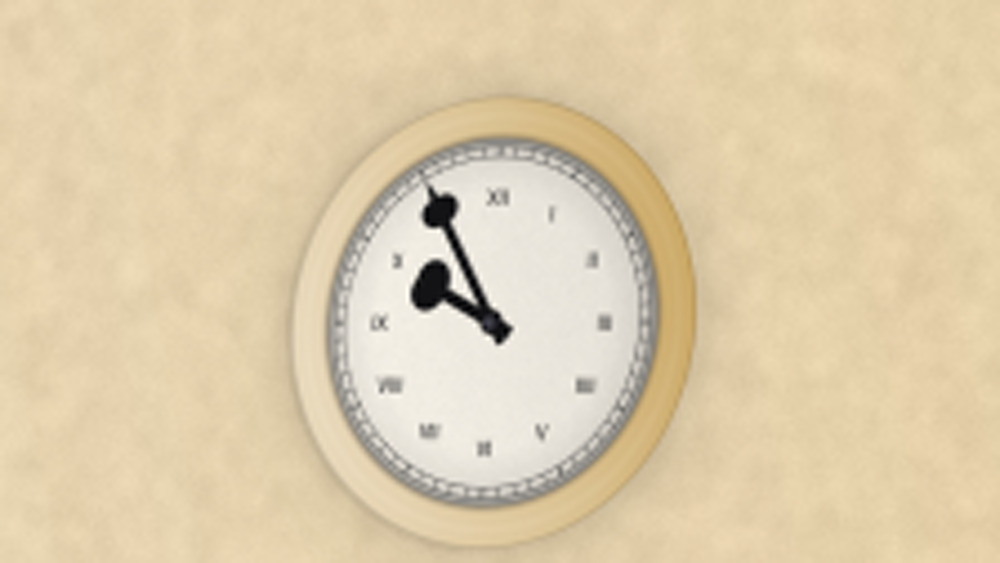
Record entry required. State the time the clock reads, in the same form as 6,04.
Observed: 9,55
